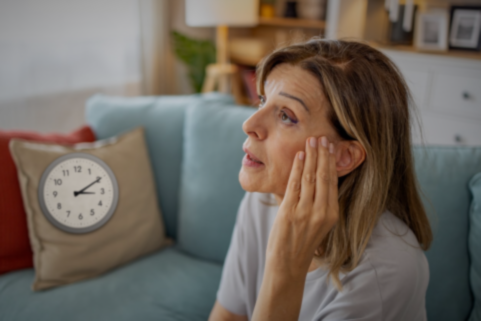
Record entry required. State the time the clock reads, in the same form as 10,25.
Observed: 3,10
